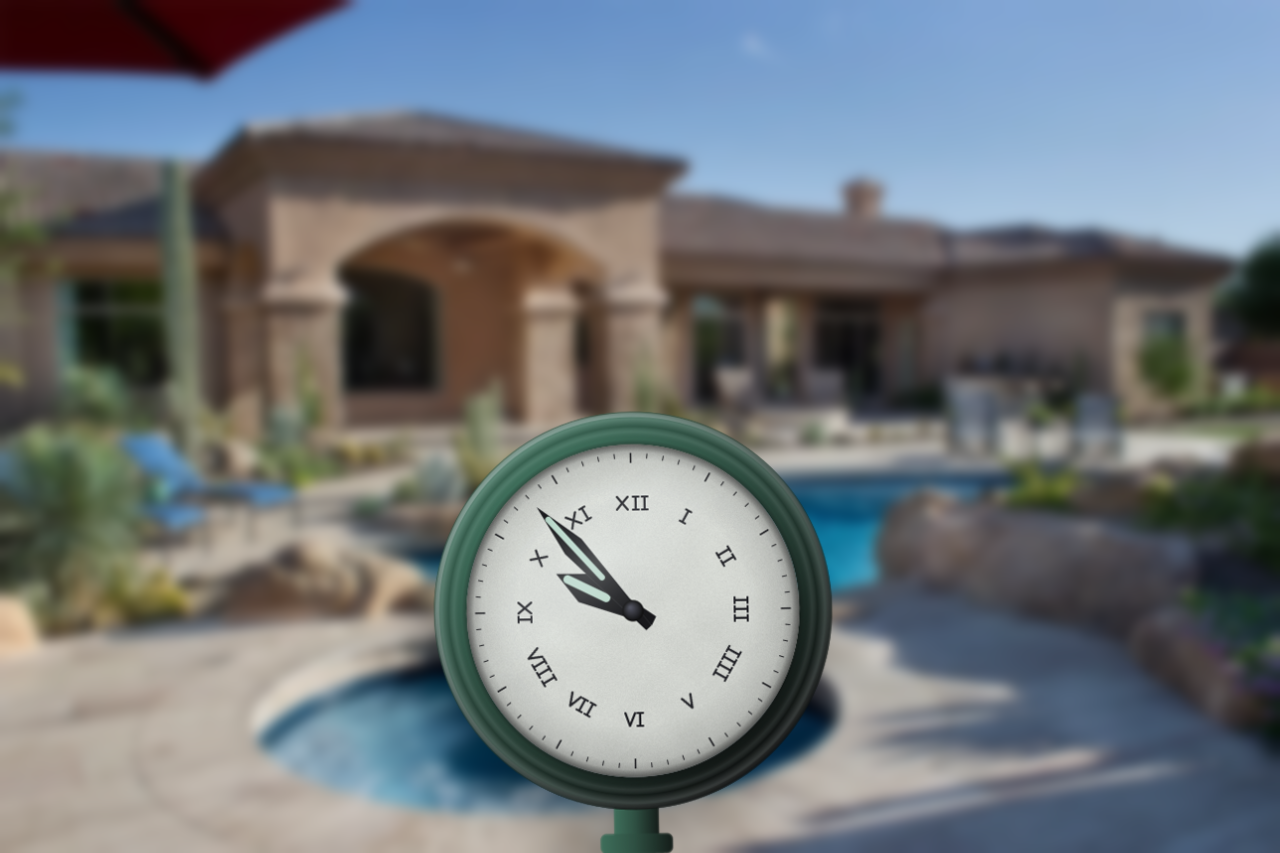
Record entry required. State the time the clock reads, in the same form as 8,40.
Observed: 9,53
